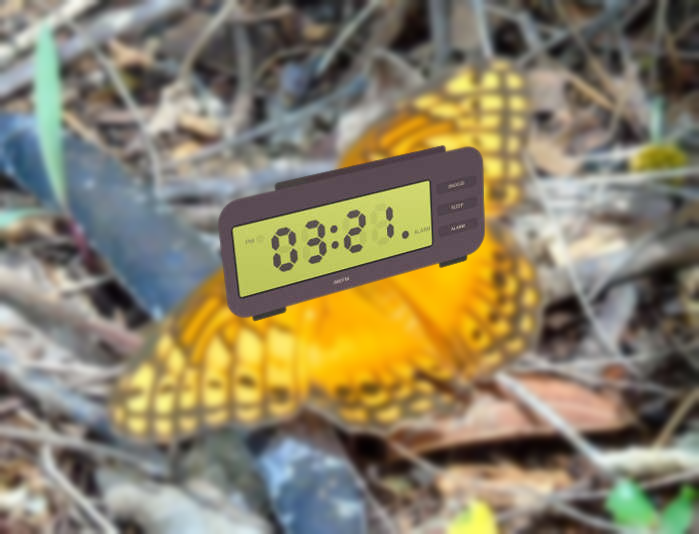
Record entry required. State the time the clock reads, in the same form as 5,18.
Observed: 3,21
